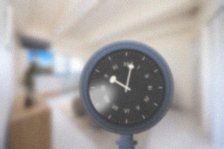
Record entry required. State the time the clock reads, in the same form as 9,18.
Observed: 10,02
